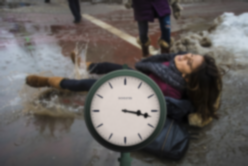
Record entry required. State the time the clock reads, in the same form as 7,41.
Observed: 3,17
